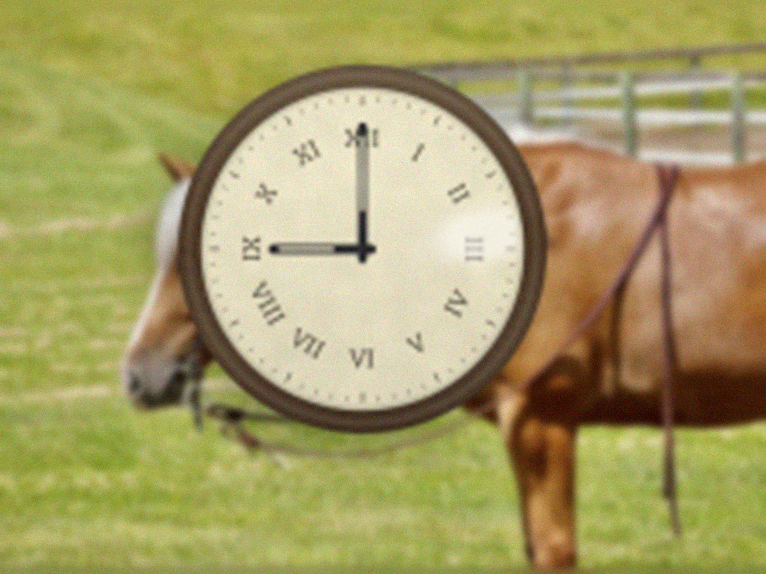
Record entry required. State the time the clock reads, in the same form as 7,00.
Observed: 9,00
